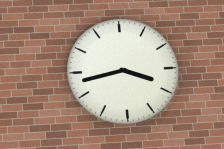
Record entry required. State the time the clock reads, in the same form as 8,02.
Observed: 3,43
